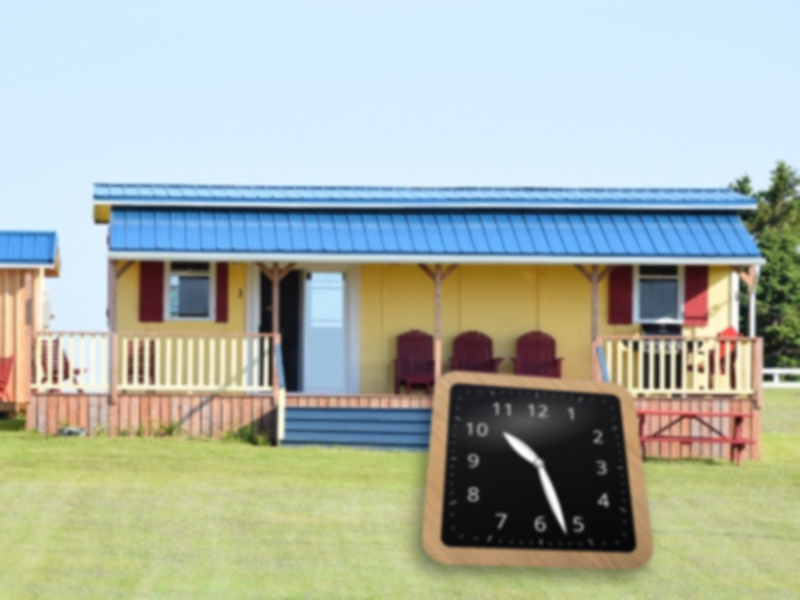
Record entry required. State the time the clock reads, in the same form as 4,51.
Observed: 10,27
